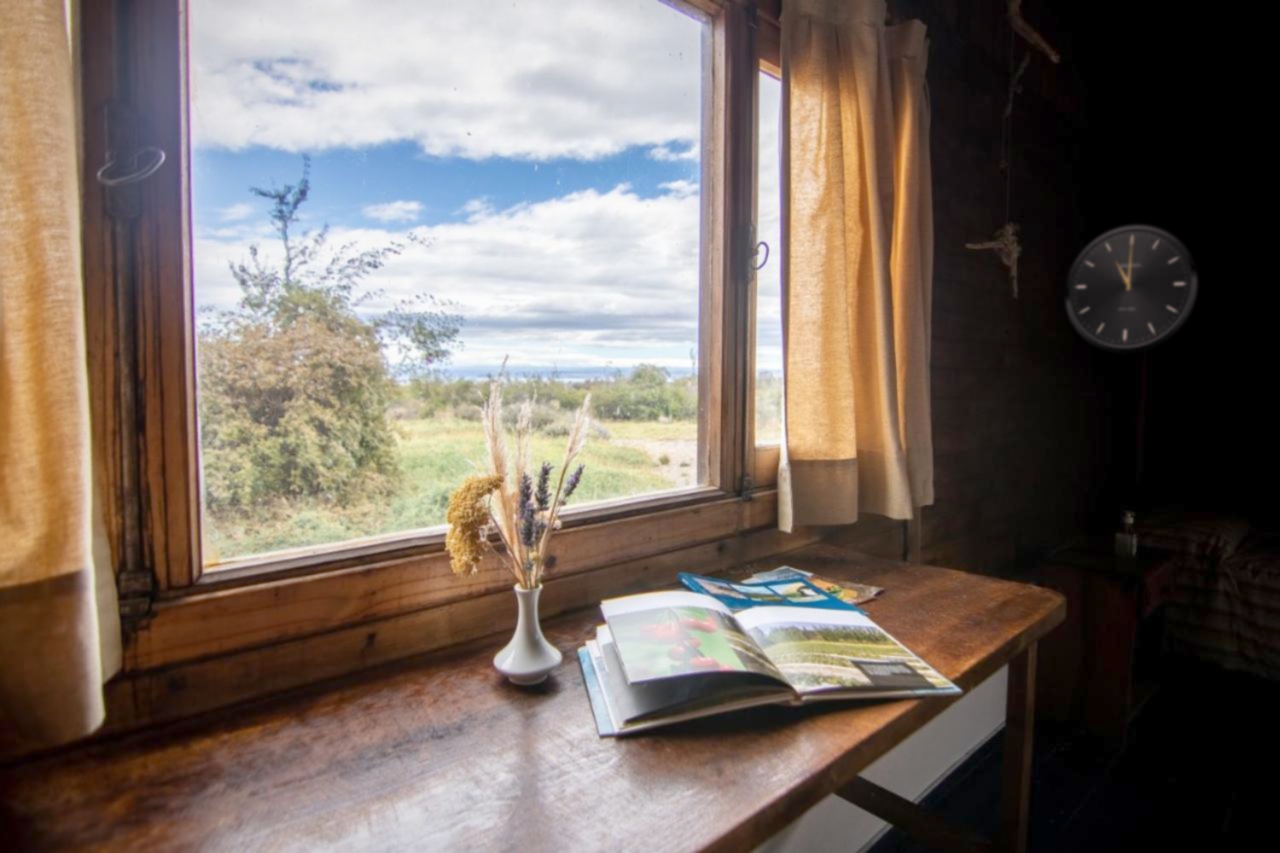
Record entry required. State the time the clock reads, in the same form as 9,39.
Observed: 11,00
